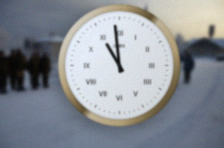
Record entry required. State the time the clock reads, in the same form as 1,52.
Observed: 10,59
